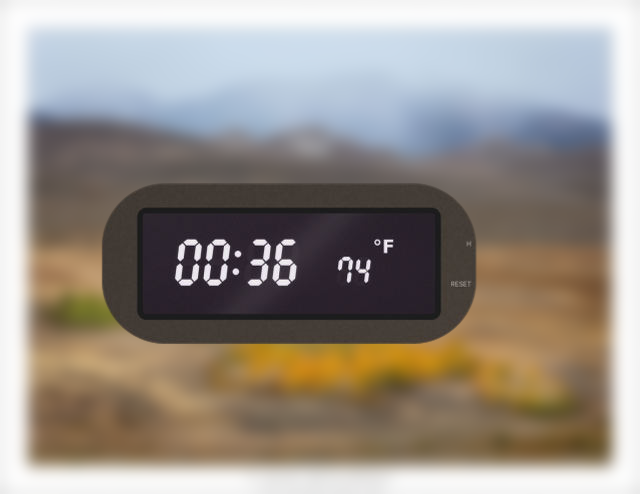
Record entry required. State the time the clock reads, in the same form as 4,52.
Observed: 0,36
